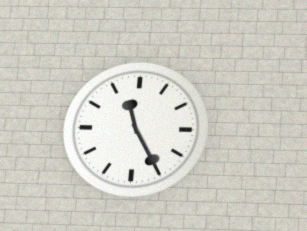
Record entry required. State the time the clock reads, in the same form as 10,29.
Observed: 11,25
